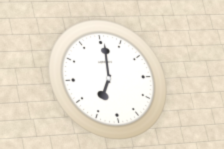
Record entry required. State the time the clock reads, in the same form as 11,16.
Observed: 7,01
